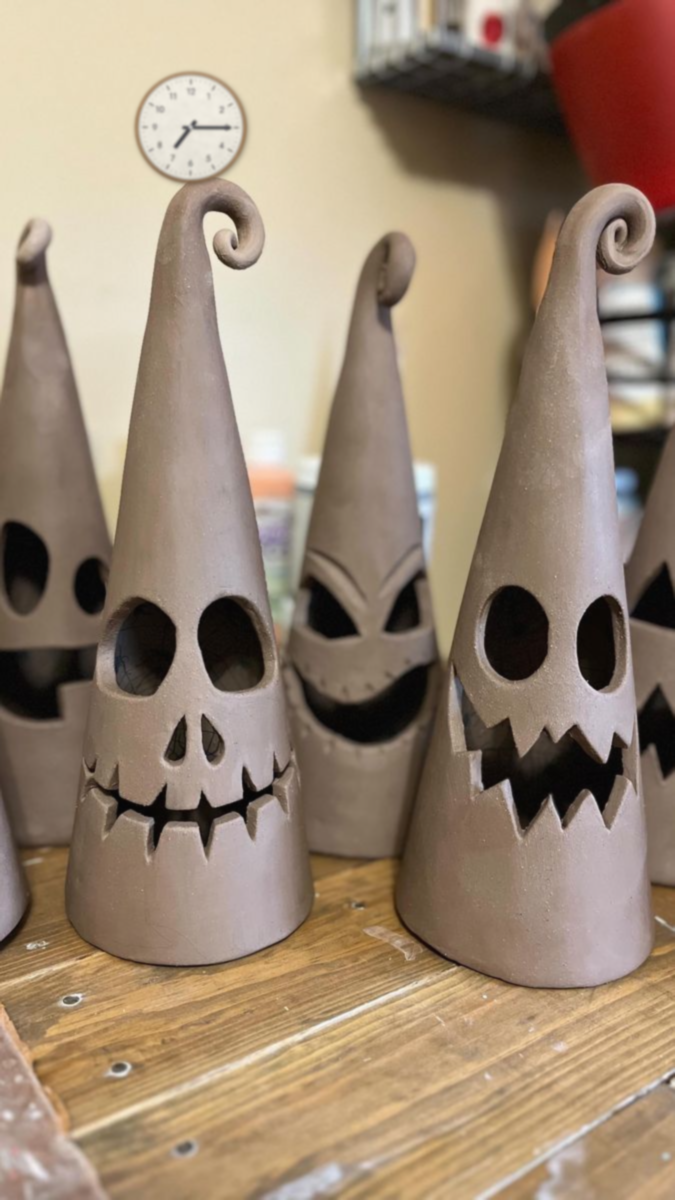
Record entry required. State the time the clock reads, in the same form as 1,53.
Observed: 7,15
